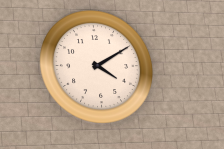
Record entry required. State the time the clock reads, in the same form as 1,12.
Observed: 4,10
